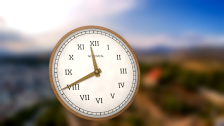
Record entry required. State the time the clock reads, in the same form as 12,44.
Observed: 11,41
